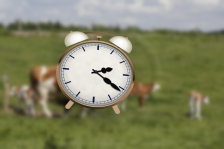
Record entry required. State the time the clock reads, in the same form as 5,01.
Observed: 2,21
